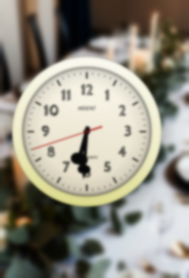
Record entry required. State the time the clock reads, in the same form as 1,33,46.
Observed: 6,30,42
